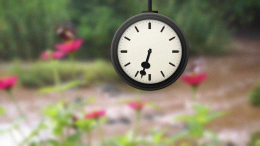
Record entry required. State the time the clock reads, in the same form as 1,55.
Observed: 6,33
